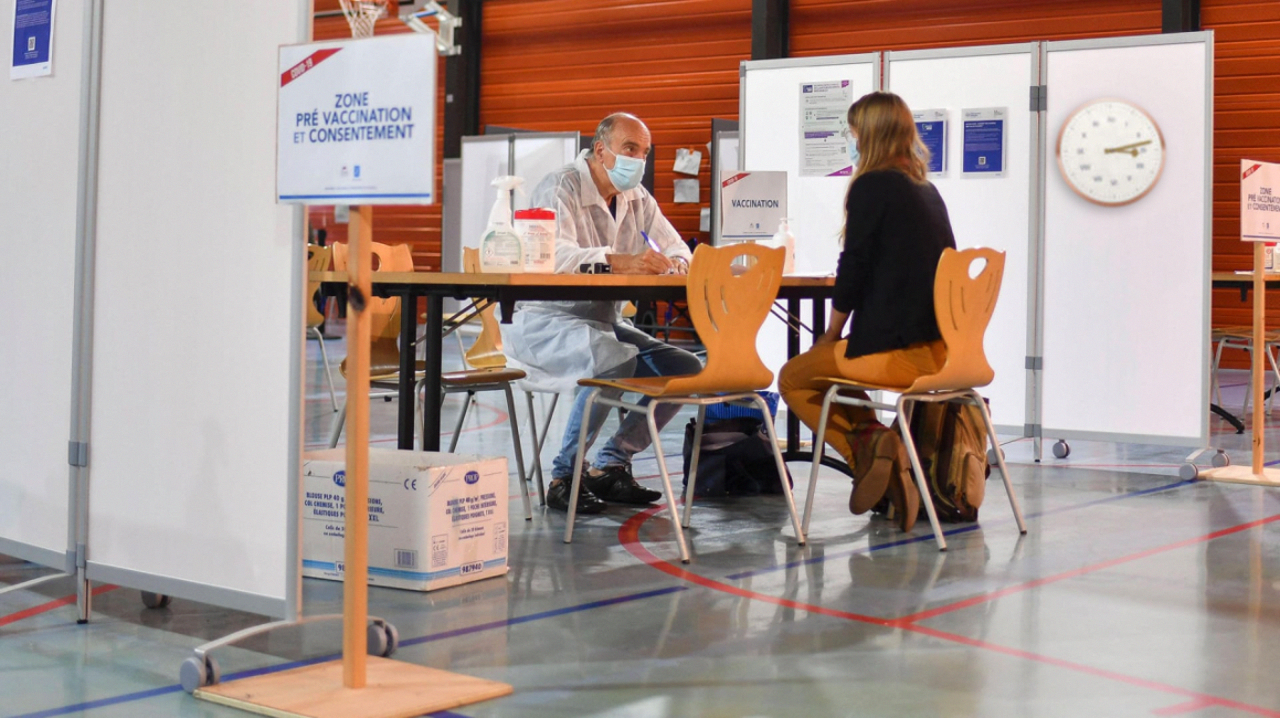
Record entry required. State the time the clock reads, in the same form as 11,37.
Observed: 3,13
